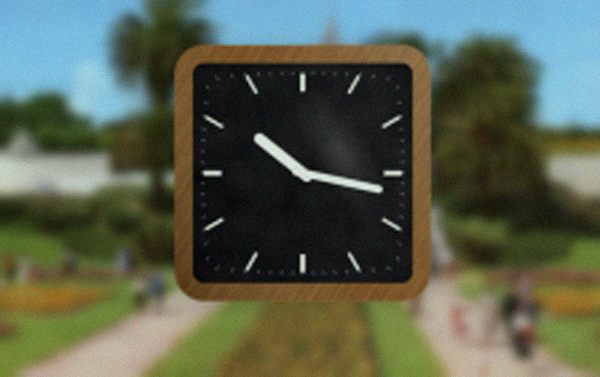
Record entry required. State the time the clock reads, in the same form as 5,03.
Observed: 10,17
